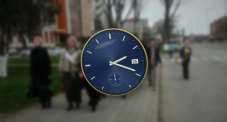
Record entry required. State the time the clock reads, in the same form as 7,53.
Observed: 2,19
